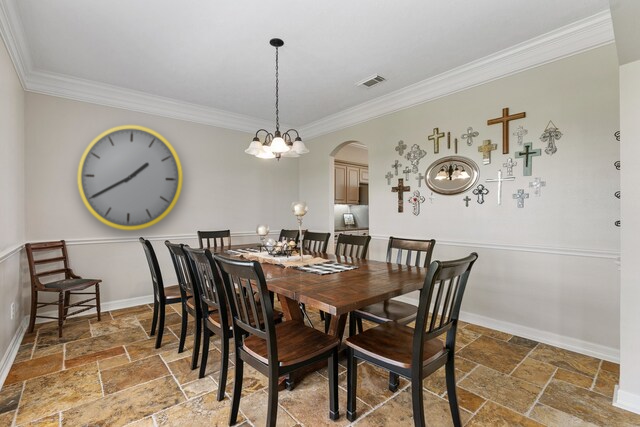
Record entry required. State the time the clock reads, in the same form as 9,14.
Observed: 1,40
